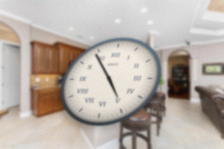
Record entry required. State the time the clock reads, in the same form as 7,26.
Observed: 4,54
